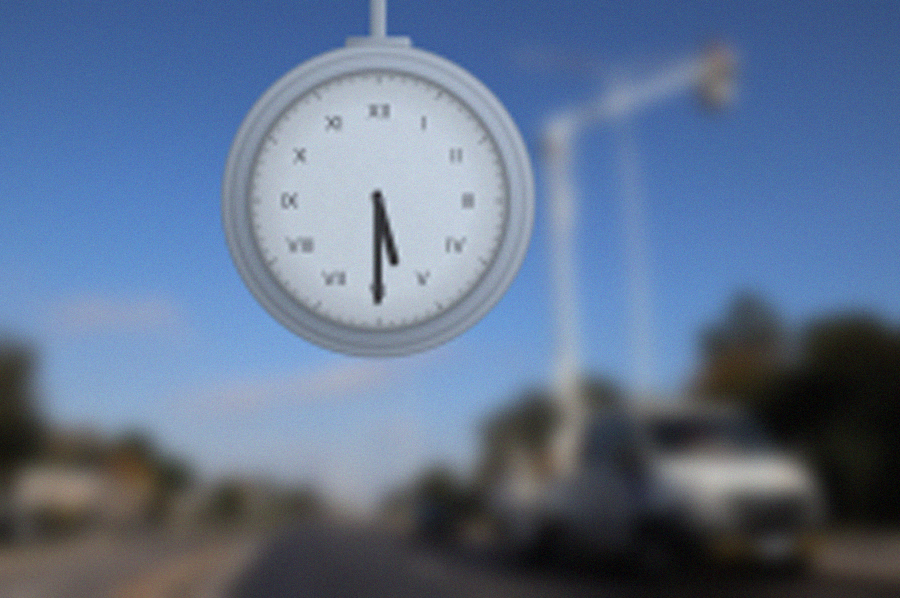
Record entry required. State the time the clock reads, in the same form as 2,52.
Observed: 5,30
